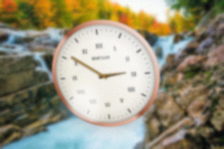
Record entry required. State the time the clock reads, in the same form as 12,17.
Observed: 2,51
